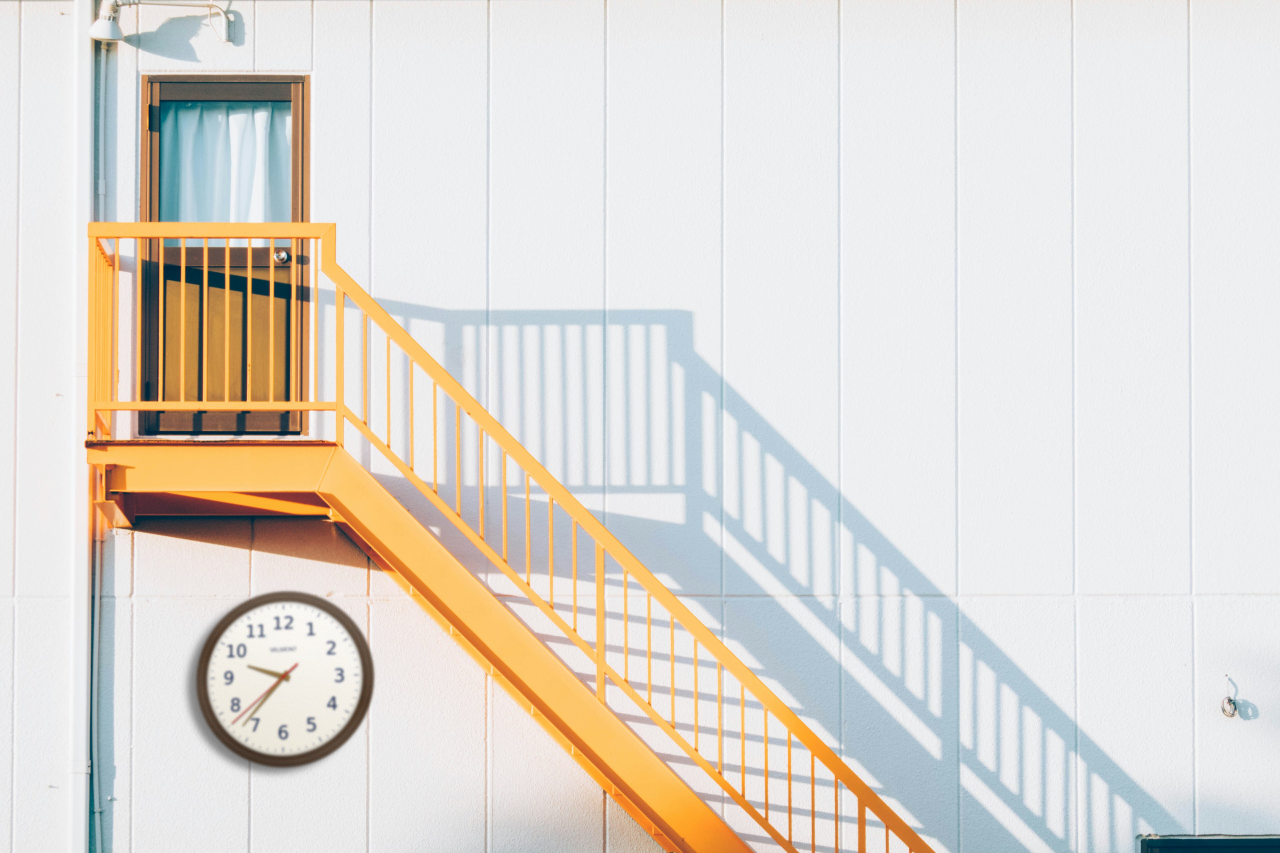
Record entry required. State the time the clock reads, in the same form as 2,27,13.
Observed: 9,36,38
